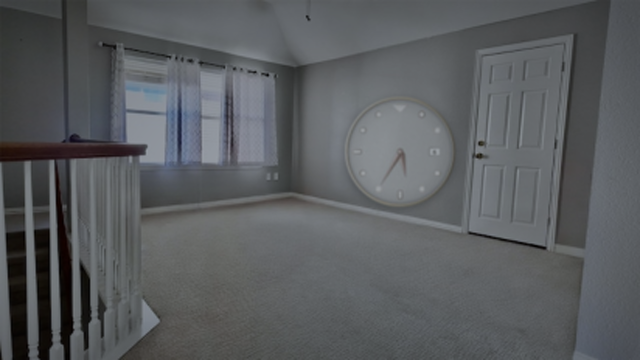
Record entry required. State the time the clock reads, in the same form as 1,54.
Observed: 5,35
